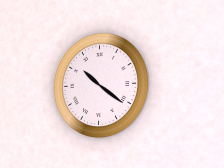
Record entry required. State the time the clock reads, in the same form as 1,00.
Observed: 10,21
